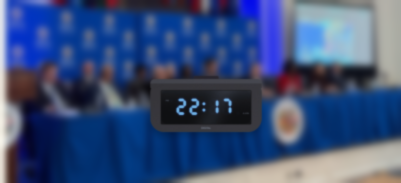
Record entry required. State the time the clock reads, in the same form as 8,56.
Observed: 22,17
